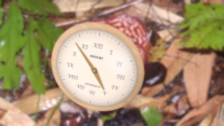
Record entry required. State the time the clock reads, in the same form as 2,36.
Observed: 4,53
